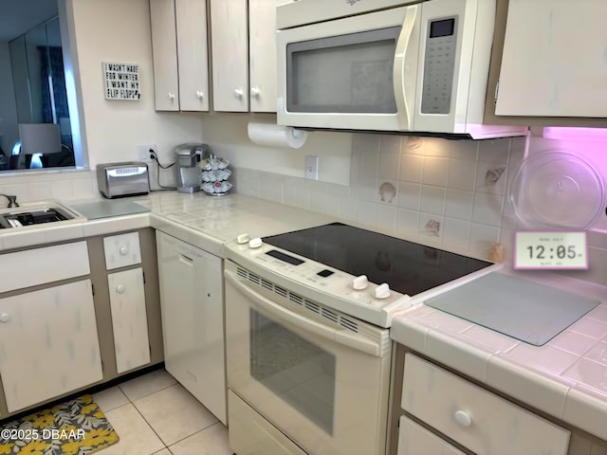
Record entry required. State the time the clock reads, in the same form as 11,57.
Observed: 12,05
